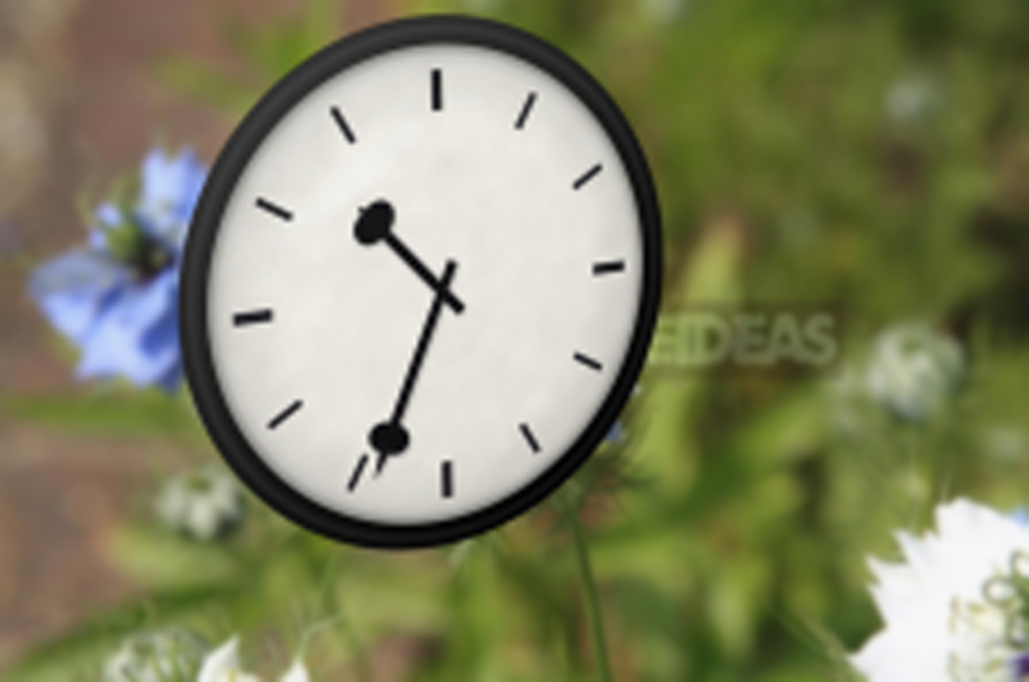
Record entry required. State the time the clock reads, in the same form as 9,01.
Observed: 10,34
